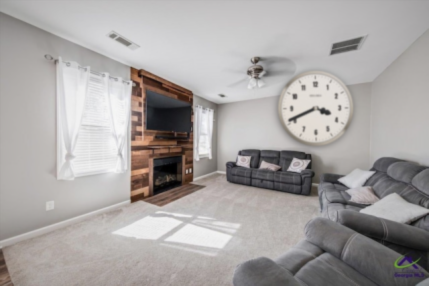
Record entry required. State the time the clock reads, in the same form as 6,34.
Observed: 3,41
